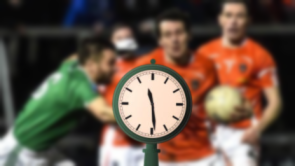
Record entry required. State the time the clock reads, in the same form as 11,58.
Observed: 11,29
